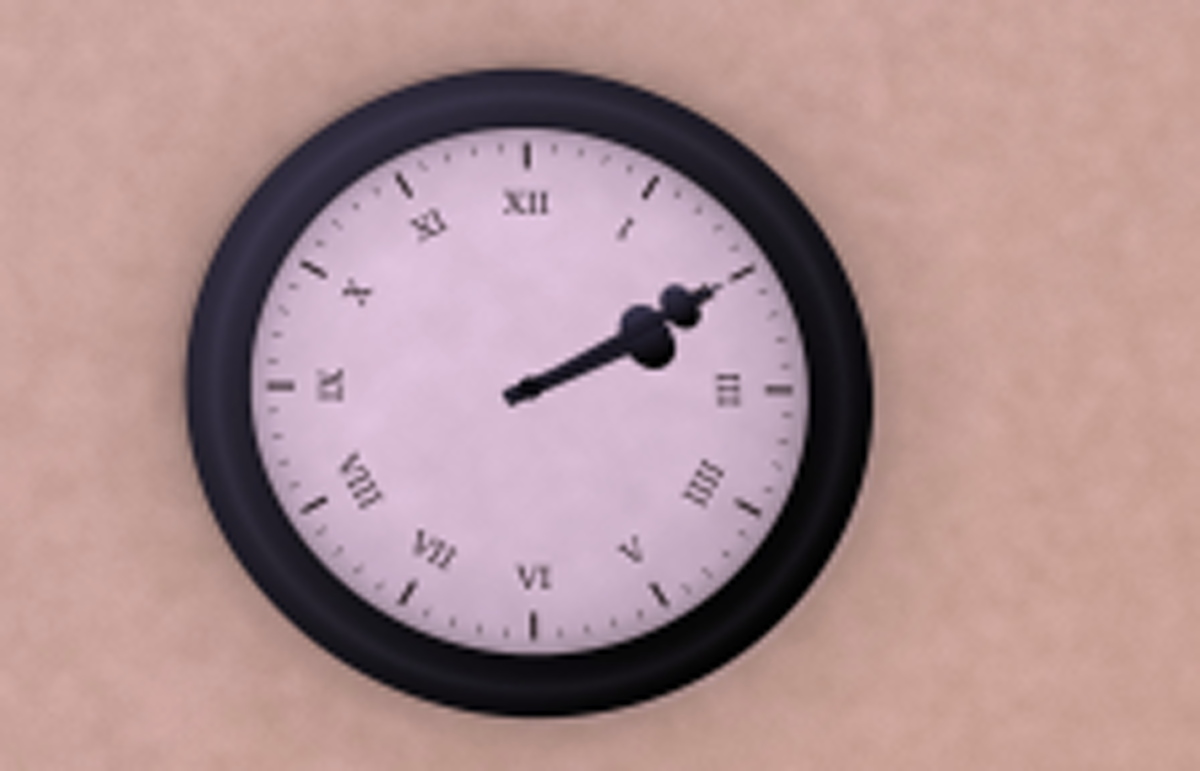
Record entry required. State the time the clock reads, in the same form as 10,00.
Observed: 2,10
